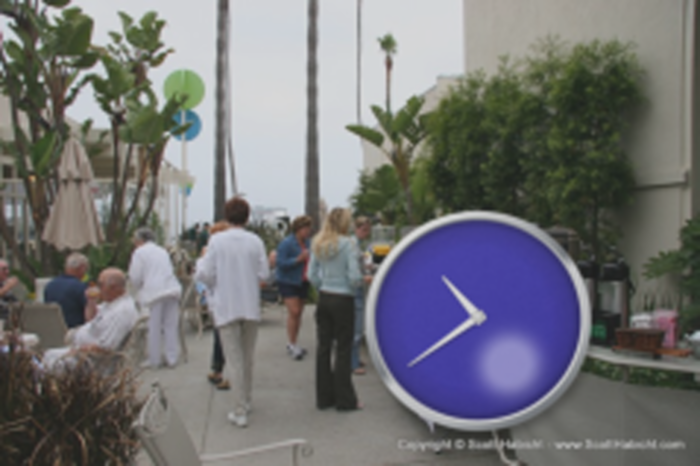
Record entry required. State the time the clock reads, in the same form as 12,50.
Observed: 10,39
